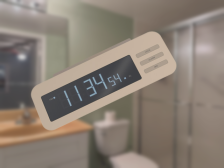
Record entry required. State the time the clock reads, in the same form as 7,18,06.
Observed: 11,34,54
